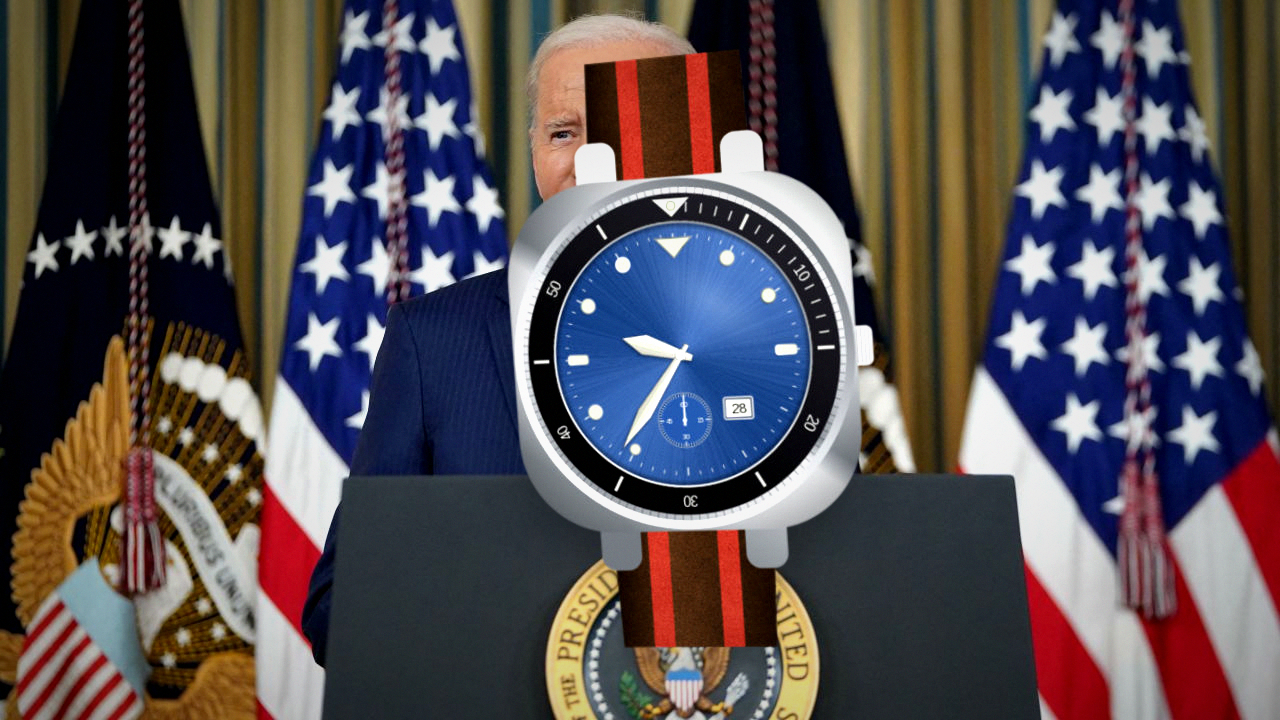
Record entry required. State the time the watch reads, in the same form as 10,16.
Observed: 9,36
